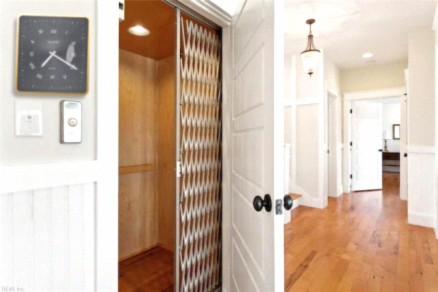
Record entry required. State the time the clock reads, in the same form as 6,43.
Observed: 7,20
